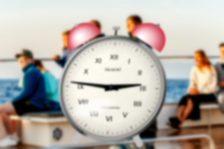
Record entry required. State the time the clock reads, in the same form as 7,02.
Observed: 2,46
